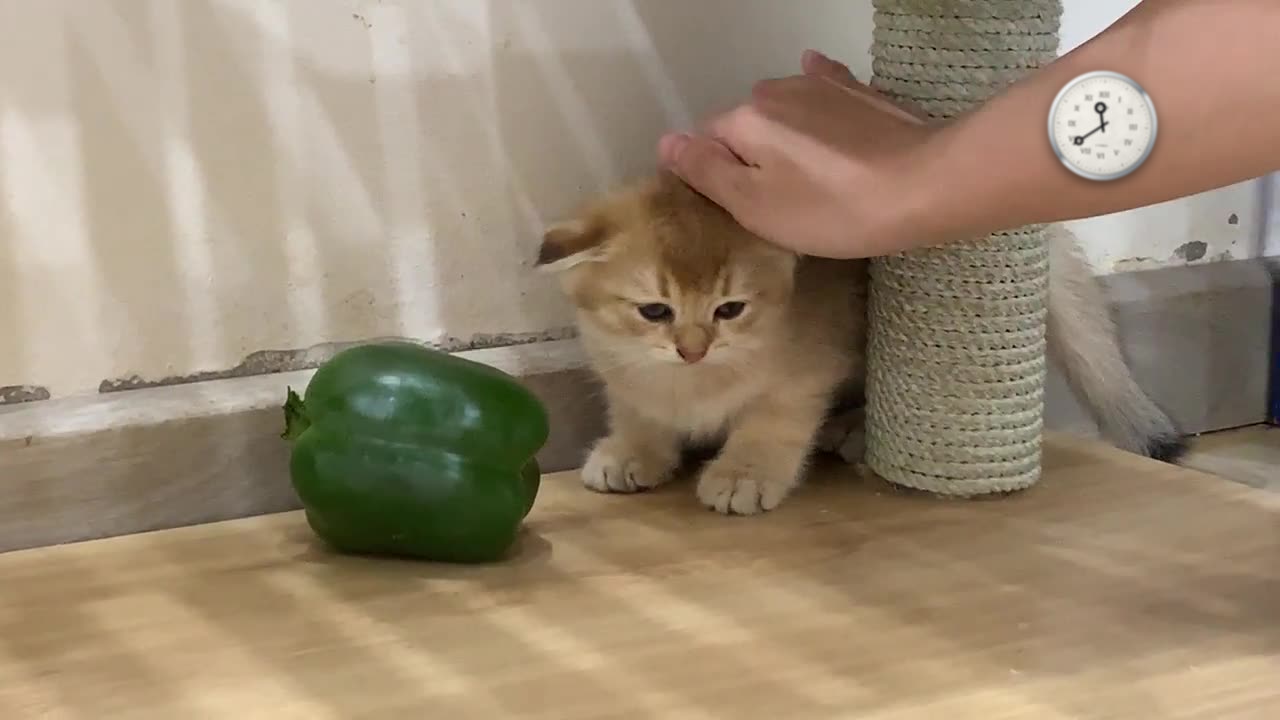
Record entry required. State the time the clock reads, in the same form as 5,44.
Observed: 11,39
